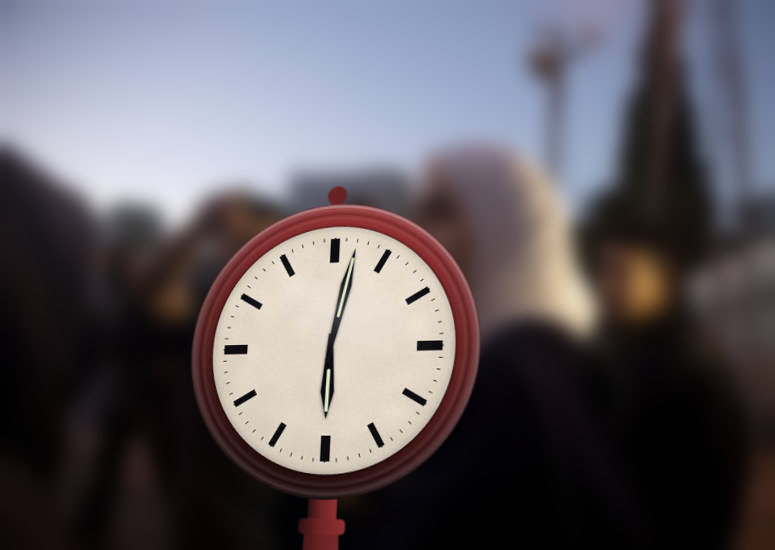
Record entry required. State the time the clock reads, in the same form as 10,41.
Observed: 6,02
